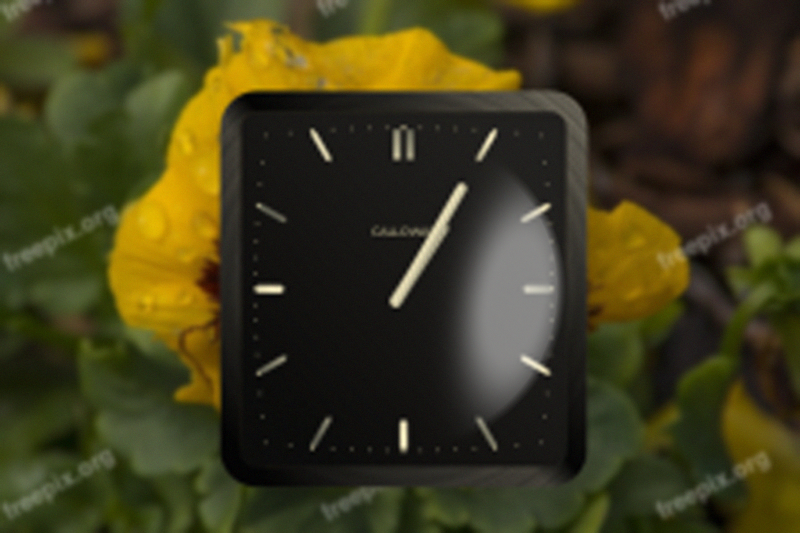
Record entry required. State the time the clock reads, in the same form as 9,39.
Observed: 1,05
